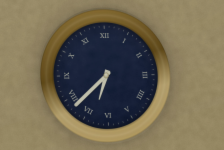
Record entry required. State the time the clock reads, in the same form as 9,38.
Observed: 6,38
